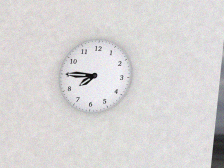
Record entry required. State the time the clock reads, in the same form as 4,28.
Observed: 7,45
